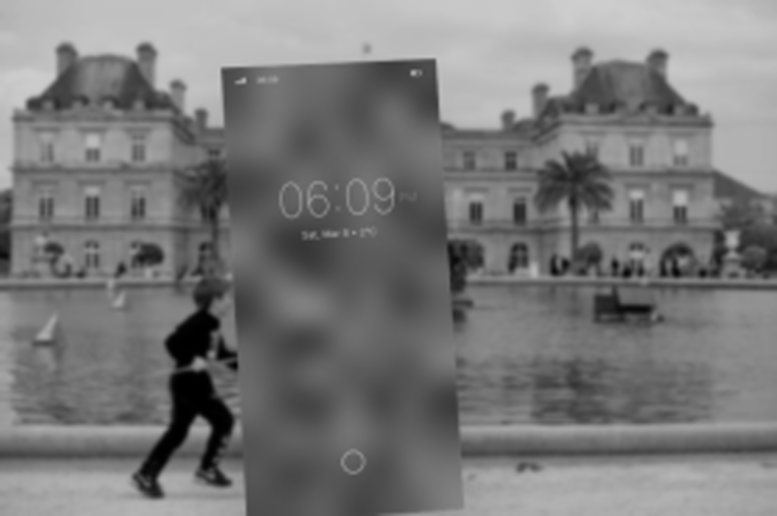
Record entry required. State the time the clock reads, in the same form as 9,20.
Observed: 6,09
